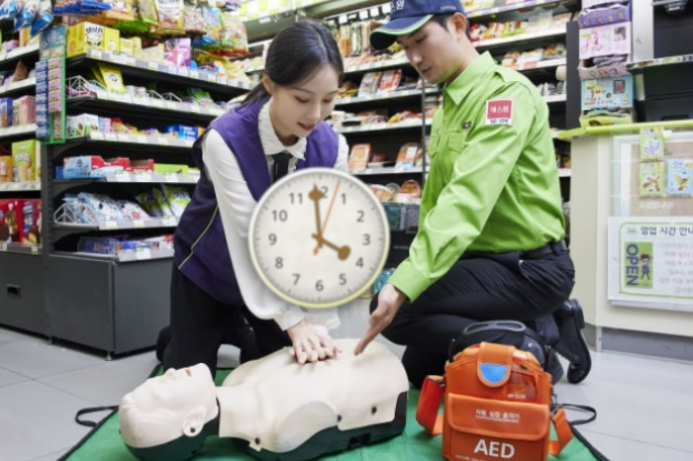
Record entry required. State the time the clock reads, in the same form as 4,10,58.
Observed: 3,59,03
